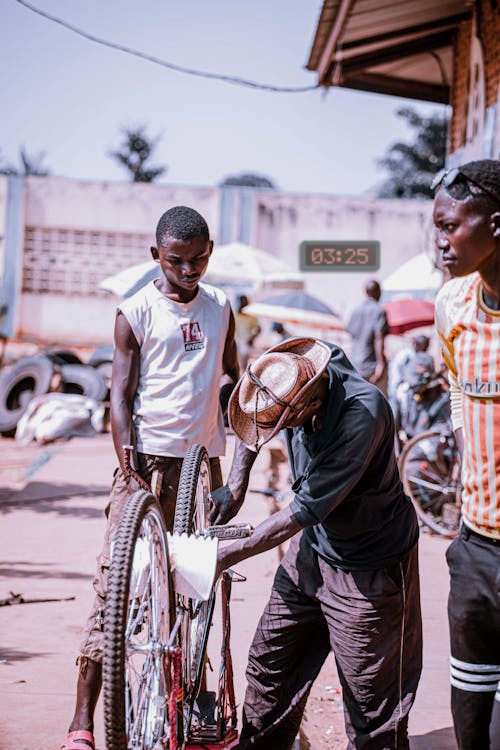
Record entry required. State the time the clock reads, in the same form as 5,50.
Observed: 3,25
